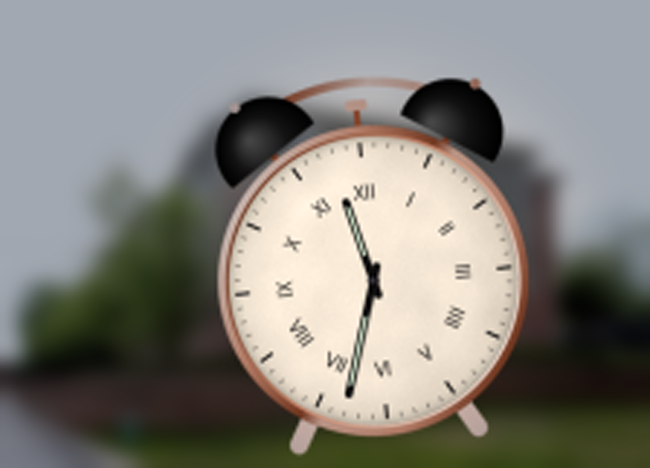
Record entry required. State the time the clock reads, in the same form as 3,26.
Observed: 11,33
